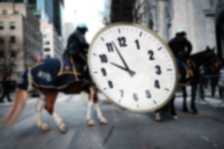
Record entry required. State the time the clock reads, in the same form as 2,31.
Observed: 9,57
